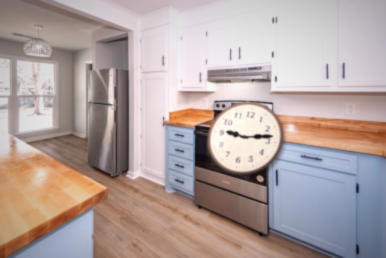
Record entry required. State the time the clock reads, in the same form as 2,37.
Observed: 9,13
